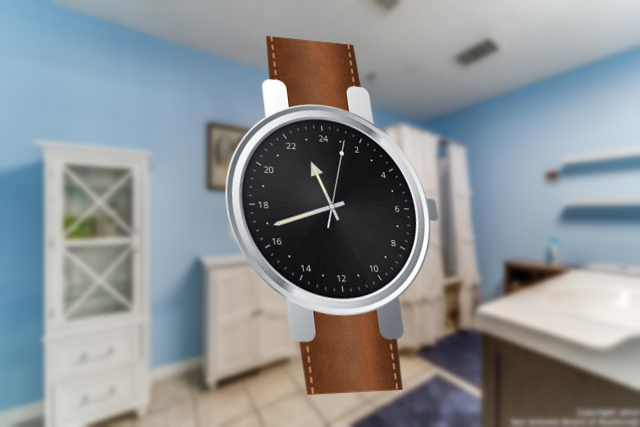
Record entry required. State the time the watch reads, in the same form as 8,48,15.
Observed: 22,42,03
